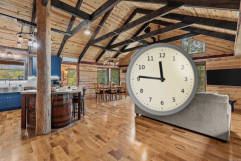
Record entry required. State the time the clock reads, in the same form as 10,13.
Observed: 11,46
